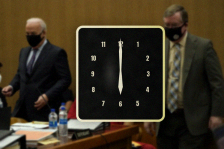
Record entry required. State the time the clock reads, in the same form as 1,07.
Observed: 6,00
